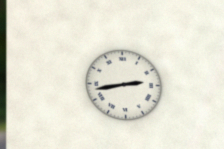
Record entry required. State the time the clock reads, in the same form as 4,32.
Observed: 2,43
